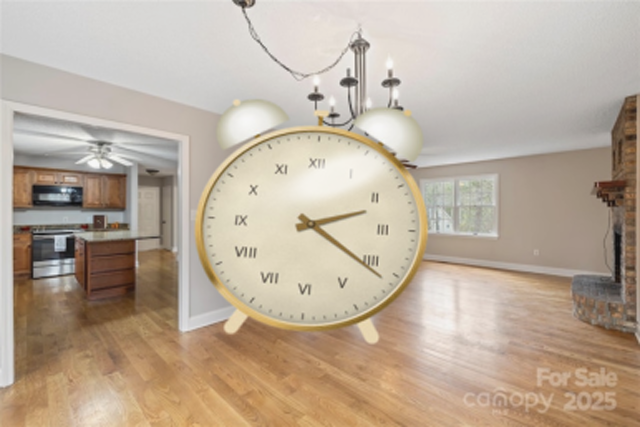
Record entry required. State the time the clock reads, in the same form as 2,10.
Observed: 2,21
